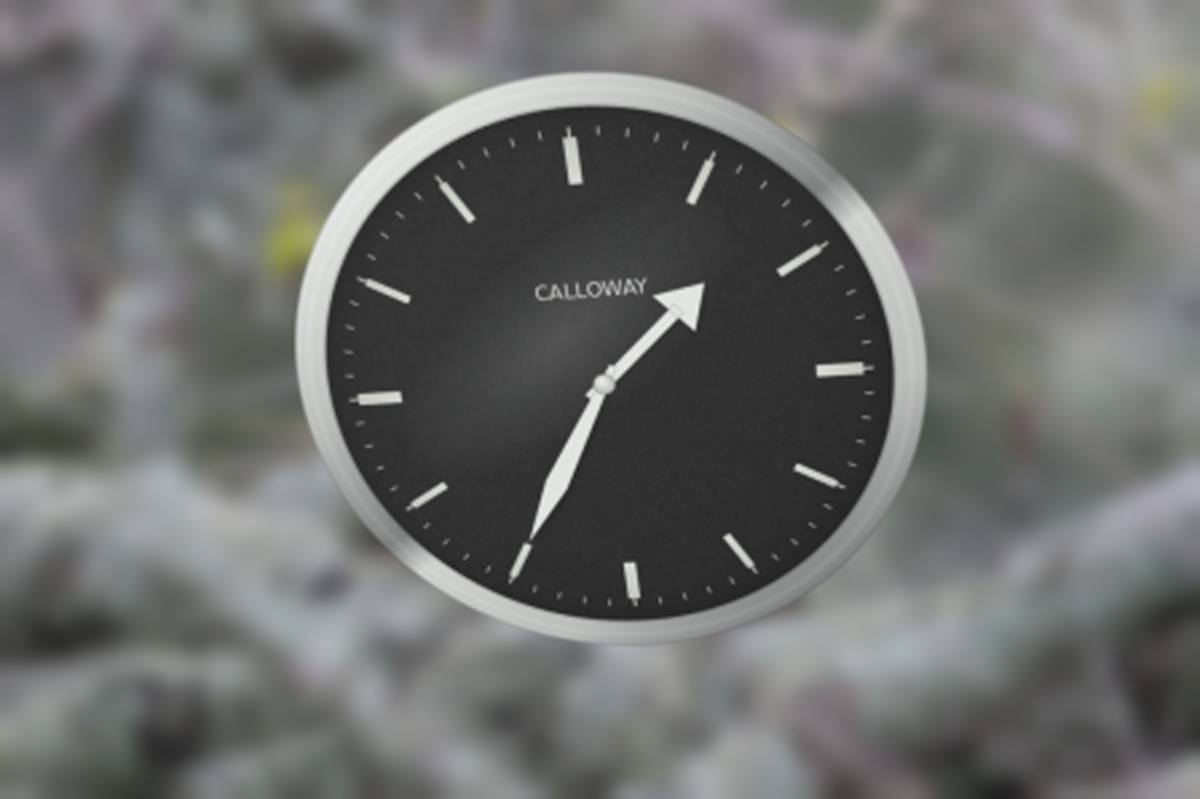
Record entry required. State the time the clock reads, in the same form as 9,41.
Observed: 1,35
